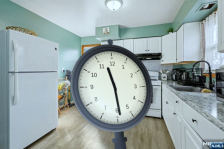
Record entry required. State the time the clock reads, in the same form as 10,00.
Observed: 11,29
